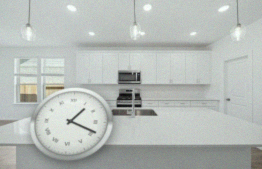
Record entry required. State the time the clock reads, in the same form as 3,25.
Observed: 1,19
